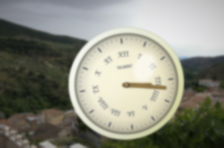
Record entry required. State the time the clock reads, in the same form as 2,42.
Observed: 3,17
